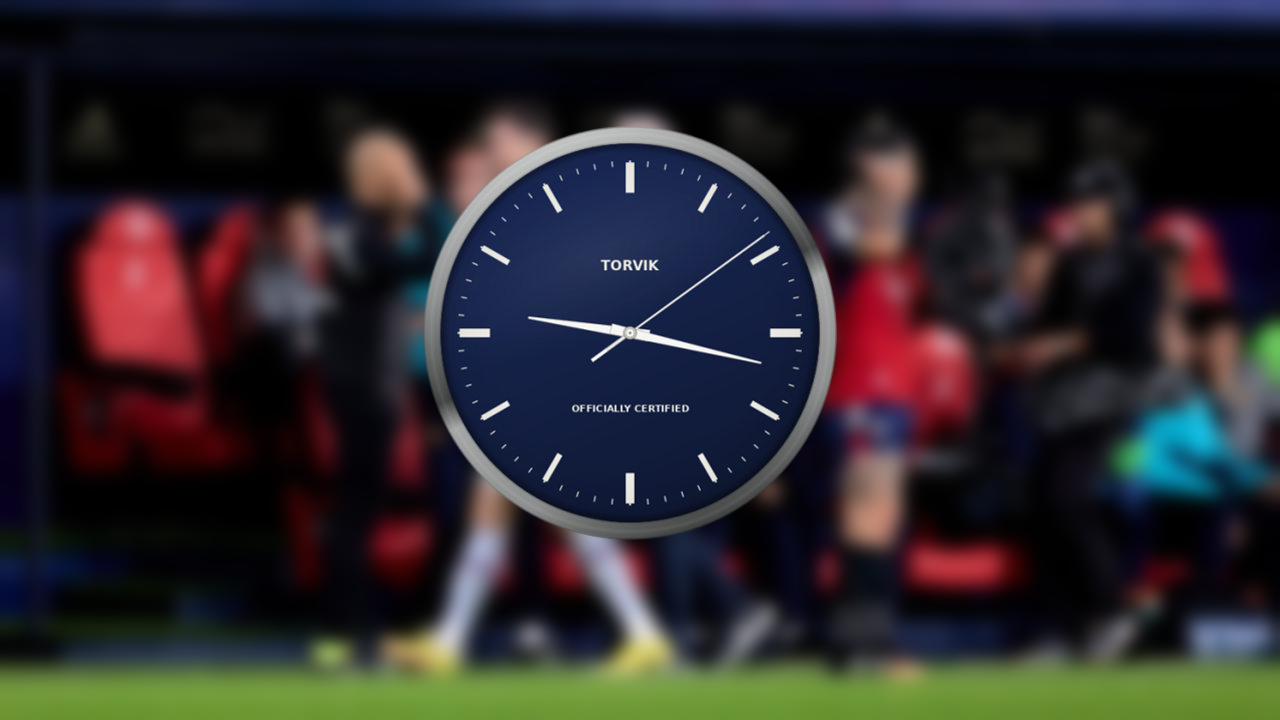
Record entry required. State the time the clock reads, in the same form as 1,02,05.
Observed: 9,17,09
